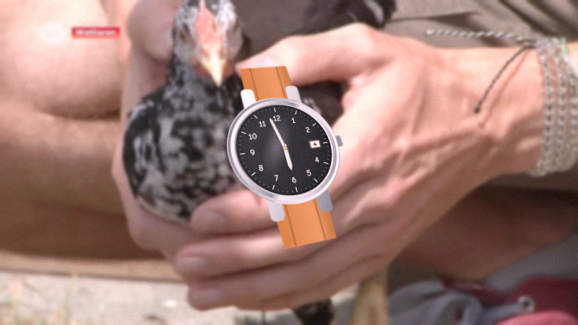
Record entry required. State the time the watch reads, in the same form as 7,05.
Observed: 5,58
